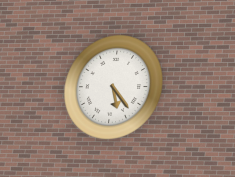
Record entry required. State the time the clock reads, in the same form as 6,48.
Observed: 5,23
